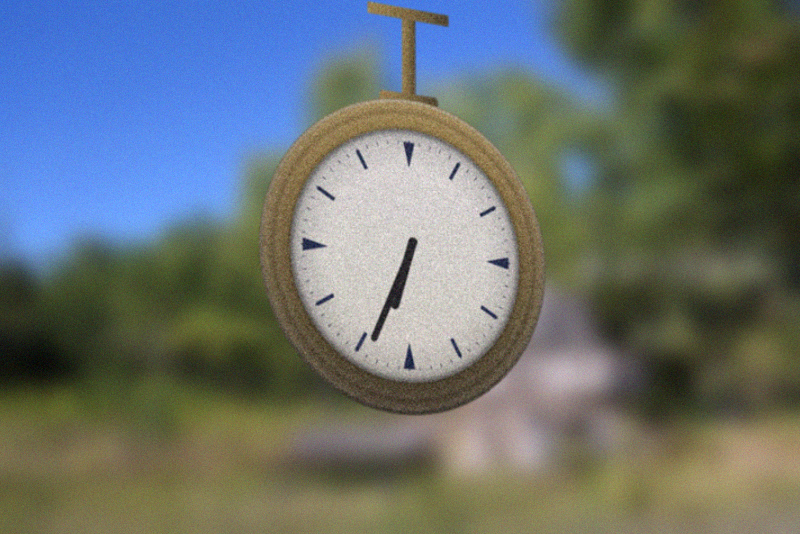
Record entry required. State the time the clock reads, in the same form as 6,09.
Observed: 6,34
